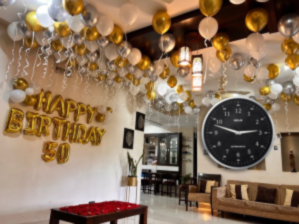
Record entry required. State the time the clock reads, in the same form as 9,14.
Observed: 2,48
